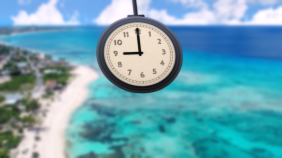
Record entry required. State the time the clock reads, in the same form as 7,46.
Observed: 9,00
